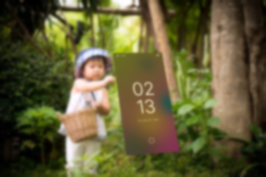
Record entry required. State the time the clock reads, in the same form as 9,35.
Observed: 2,13
